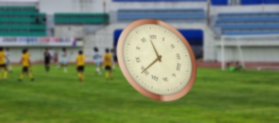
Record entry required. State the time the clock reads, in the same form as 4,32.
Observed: 11,40
